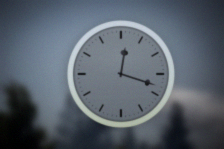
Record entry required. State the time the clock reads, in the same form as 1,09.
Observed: 12,18
